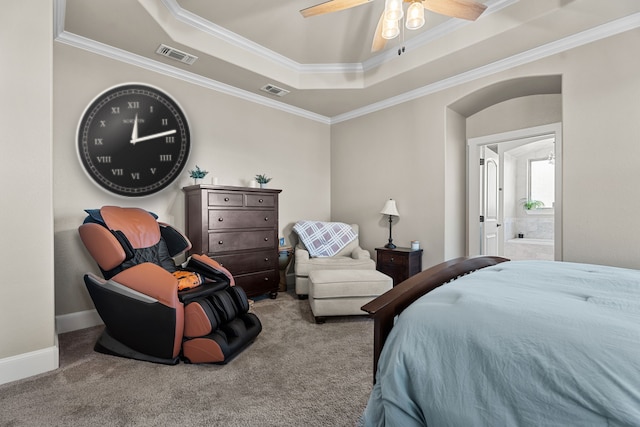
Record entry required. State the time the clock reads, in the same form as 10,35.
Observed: 12,13
